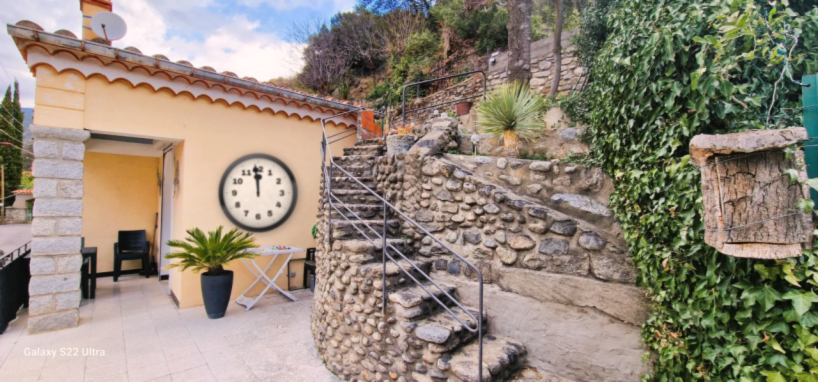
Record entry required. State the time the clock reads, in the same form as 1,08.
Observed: 11,59
